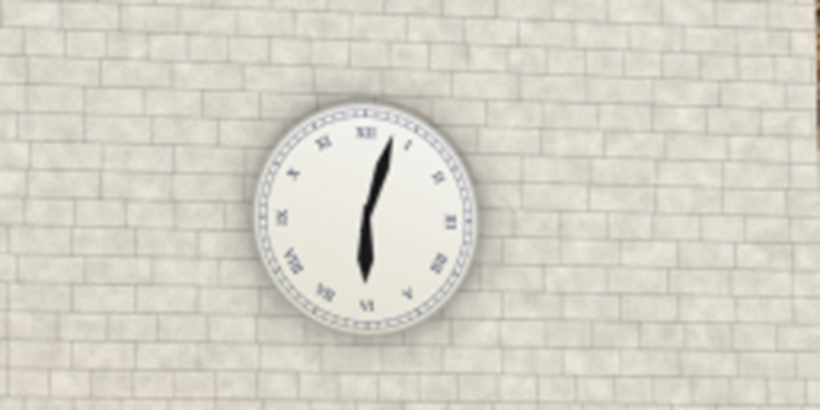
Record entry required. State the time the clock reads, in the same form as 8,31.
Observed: 6,03
